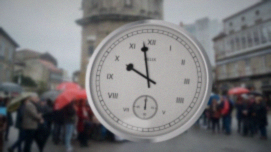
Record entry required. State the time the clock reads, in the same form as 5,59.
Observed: 9,58
